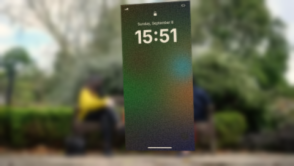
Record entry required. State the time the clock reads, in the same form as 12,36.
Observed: 15,51
